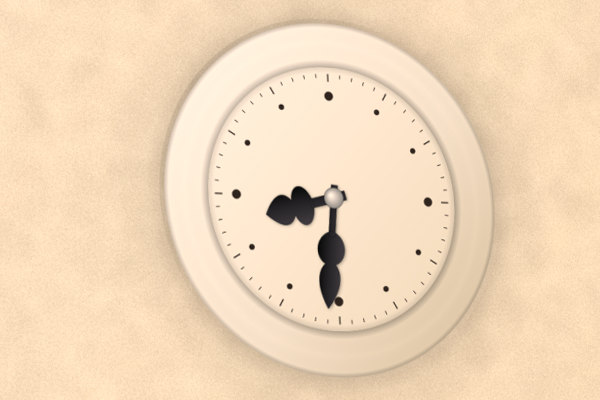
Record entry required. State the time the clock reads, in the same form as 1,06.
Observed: 8,31
